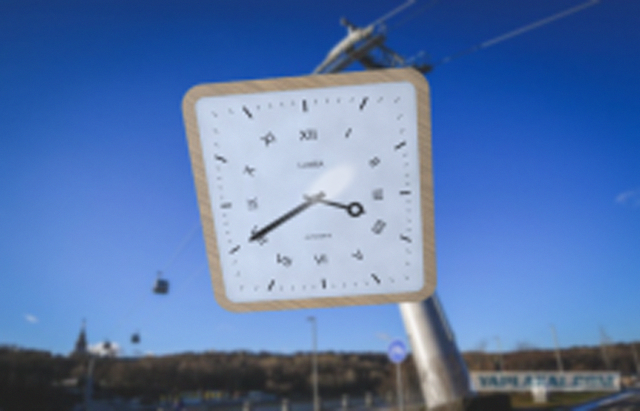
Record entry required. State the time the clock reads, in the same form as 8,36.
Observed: 3,40
